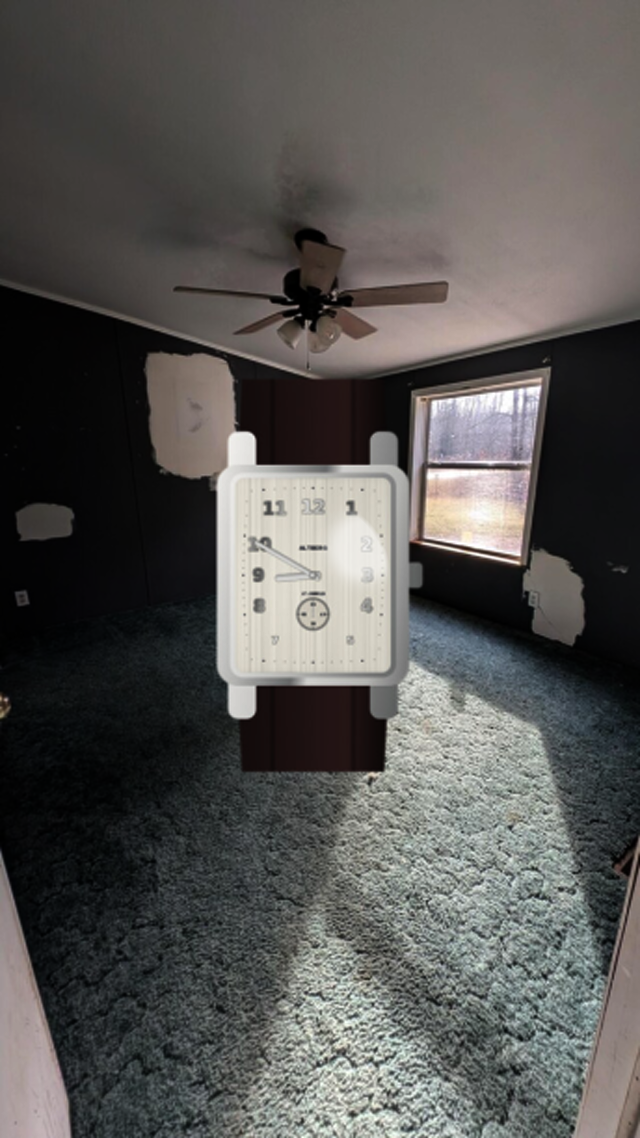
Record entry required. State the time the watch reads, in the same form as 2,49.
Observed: 8,50
